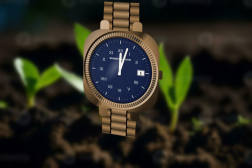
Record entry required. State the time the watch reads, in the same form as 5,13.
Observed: 12,03
